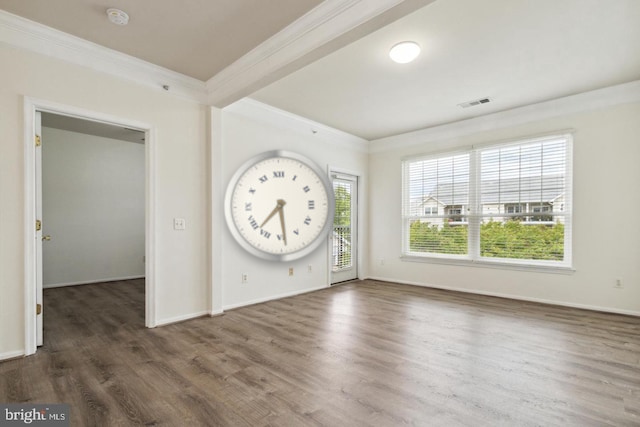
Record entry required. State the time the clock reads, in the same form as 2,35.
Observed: 7,29
